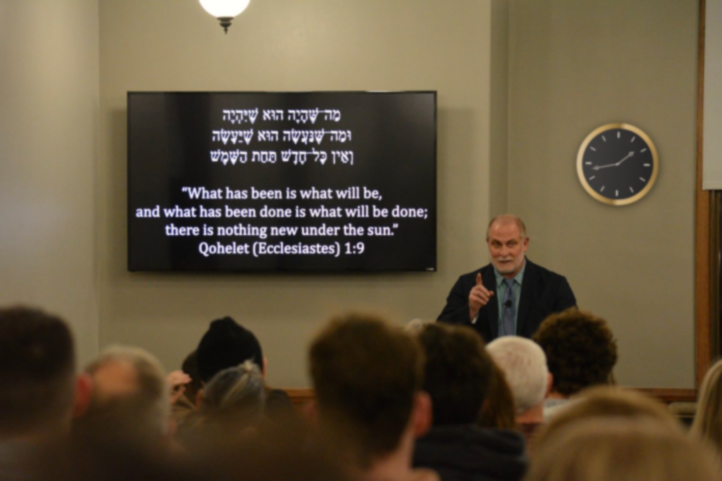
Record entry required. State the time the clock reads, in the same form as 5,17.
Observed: 1,43
